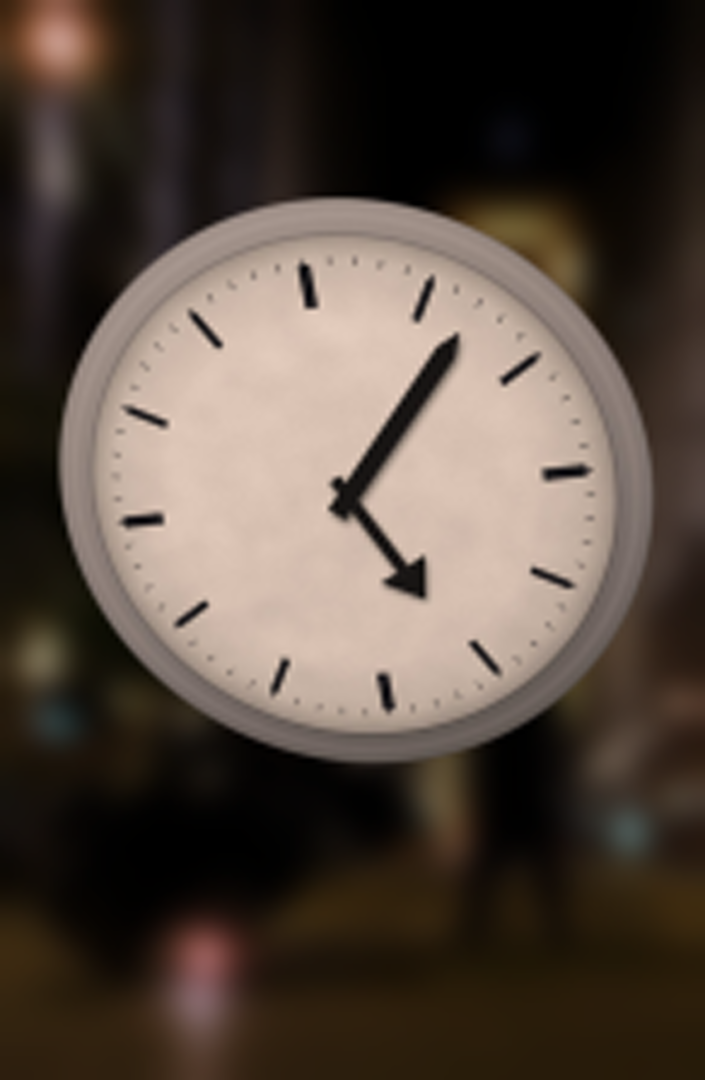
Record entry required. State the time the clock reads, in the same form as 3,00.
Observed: 5,07
